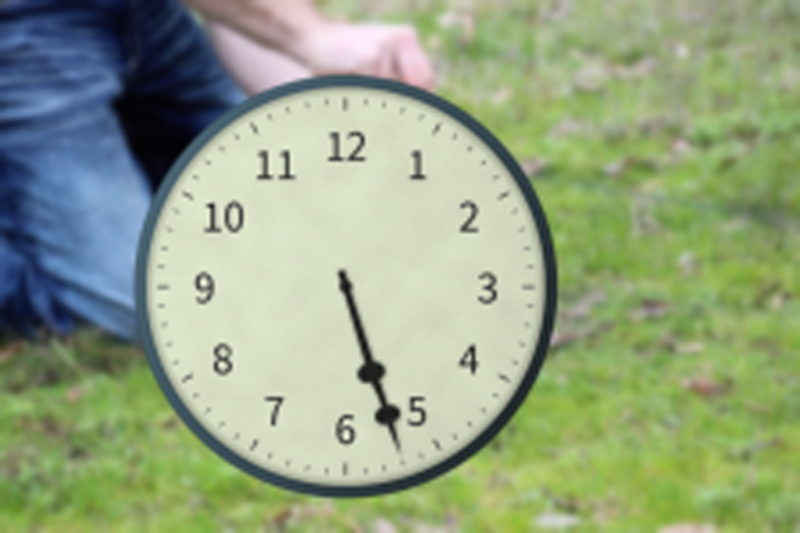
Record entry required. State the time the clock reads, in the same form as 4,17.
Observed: 5,27
